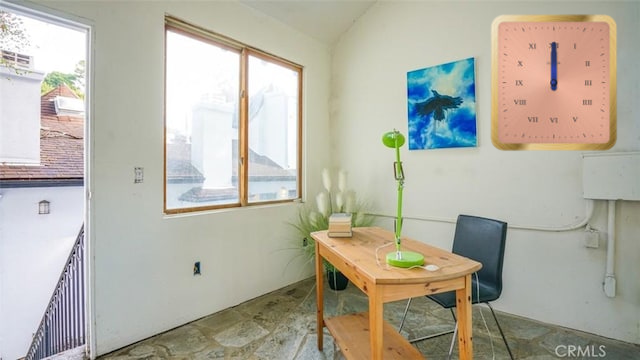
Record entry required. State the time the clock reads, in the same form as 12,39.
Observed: 12,00
